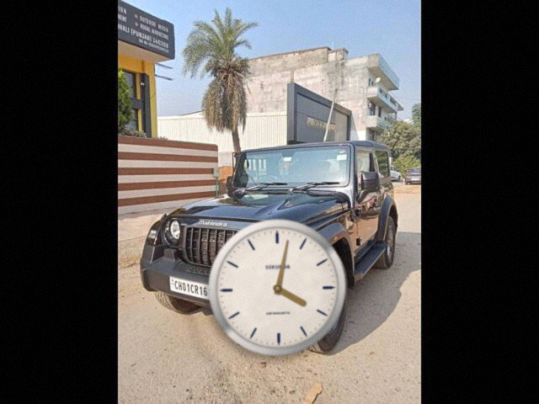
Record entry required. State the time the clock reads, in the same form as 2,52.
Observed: 4,02
